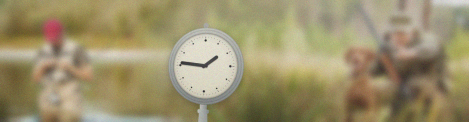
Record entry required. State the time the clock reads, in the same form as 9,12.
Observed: 1,46
